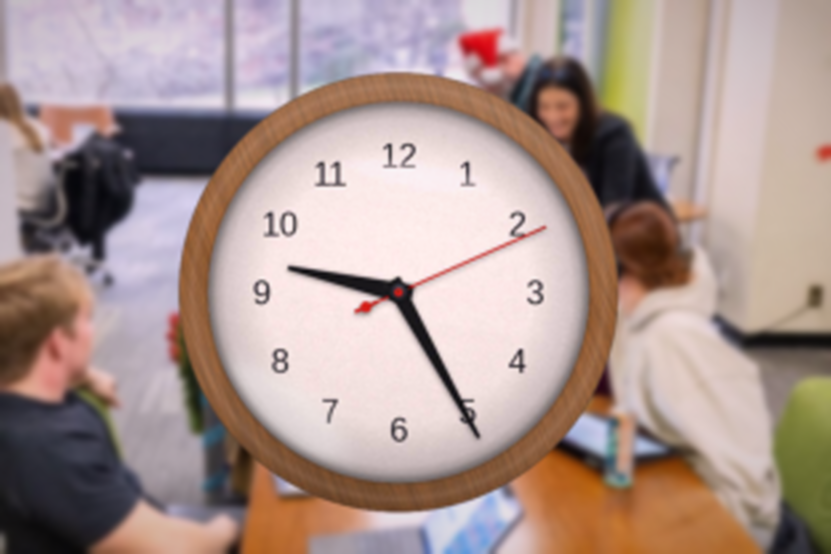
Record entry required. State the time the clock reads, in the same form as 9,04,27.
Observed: 9,25,11
